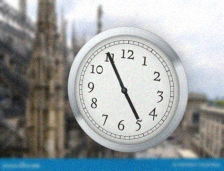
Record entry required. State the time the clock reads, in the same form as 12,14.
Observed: 4,55
